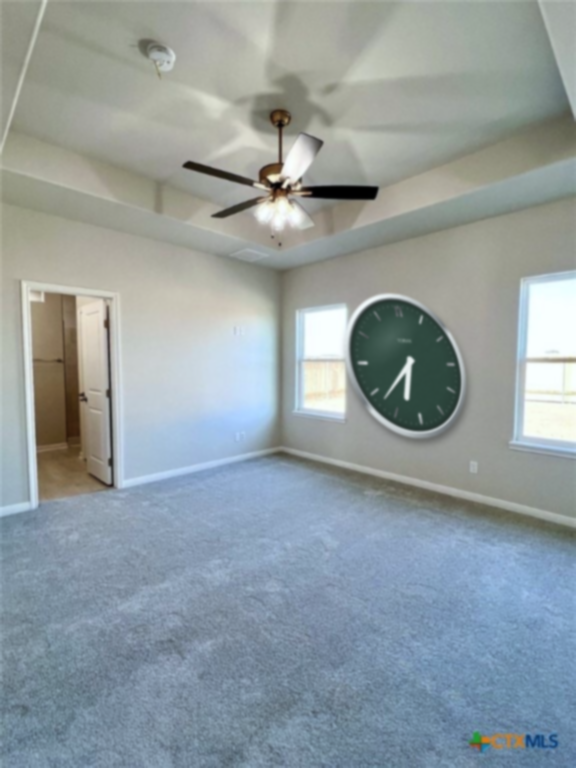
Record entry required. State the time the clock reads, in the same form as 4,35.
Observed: 6,38
